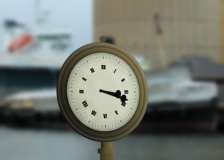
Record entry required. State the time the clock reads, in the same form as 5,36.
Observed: 3,18
